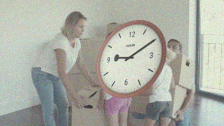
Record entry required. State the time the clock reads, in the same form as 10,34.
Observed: 9,10
